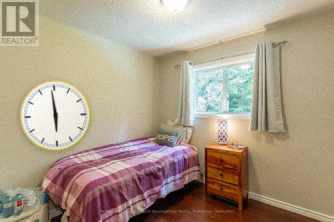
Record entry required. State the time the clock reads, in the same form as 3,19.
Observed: 5,59
